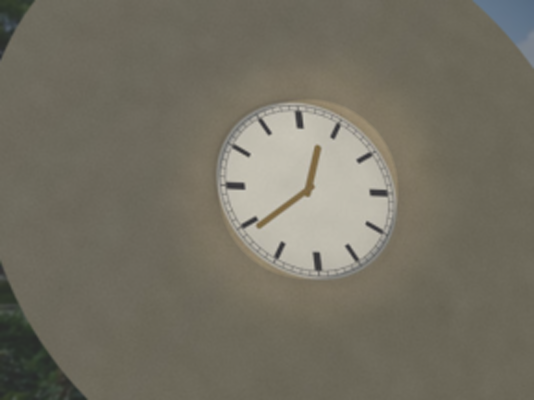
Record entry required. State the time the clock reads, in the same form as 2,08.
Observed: 12,39
